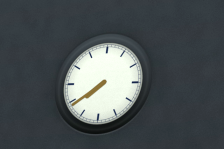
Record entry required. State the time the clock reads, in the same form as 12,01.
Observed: 7,39
